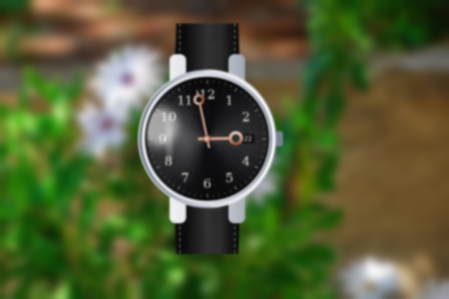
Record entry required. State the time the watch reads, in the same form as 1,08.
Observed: 2,58
